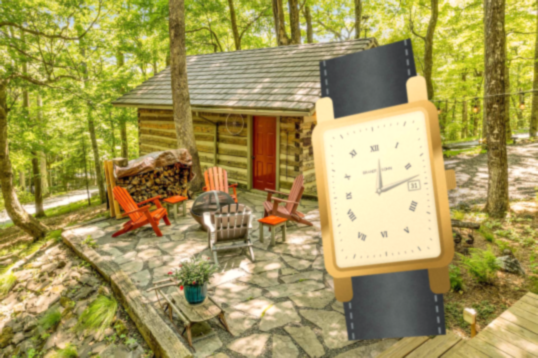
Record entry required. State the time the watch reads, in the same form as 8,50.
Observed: 12,13
